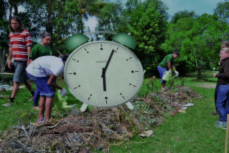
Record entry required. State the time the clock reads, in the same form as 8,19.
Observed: 6,04
